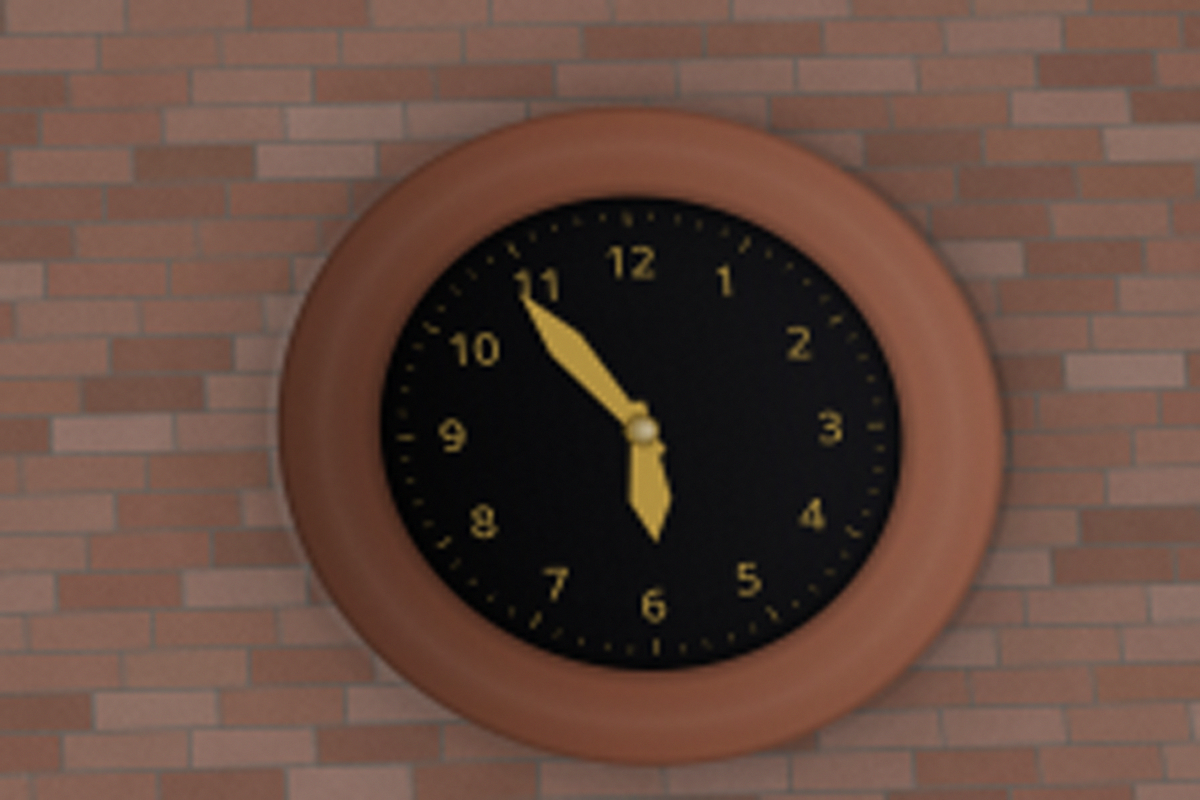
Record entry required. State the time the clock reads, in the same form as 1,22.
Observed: 5,54
